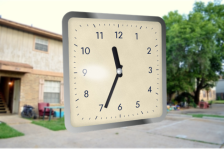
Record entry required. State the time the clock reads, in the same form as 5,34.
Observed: 11,34
